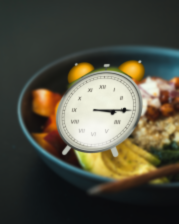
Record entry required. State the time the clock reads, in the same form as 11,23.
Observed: 3,15
